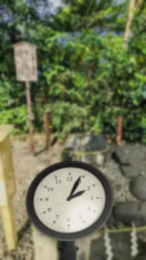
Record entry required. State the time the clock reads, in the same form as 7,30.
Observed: 2,04
